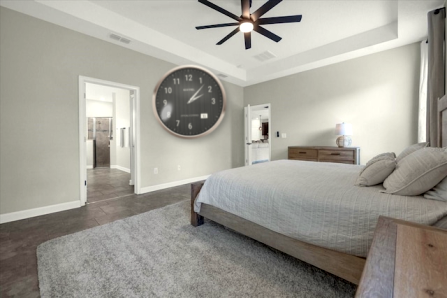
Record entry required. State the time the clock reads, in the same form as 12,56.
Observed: 2,07
